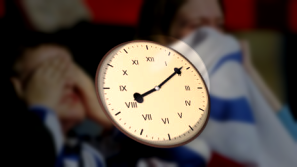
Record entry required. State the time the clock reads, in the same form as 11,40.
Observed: 8,09
